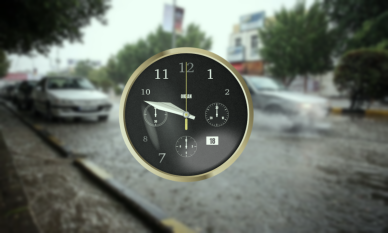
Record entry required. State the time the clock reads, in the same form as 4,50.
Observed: 9,48
